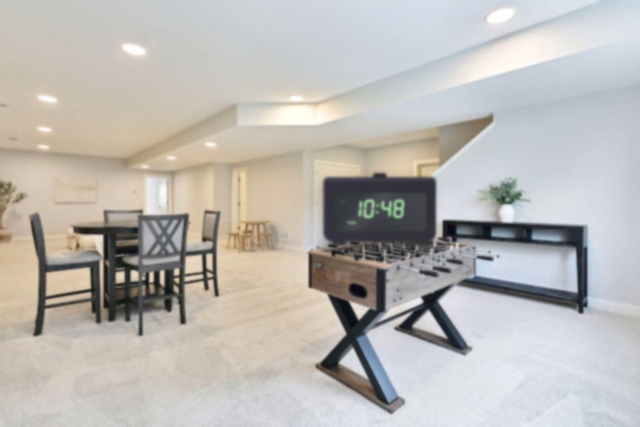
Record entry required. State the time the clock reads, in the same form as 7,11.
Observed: 10,48
